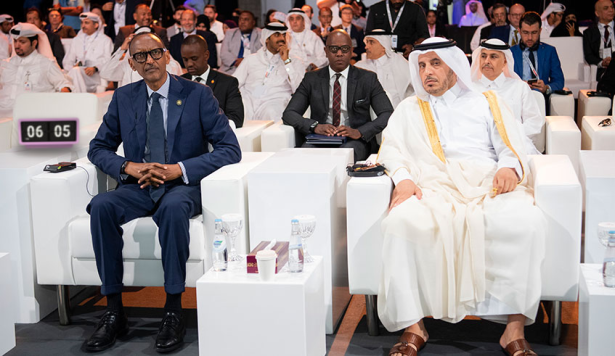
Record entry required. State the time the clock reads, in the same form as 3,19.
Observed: 6,05
